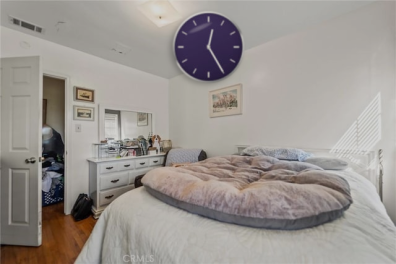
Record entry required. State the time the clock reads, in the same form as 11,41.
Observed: 12,25
